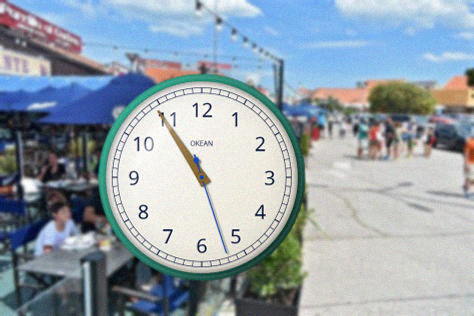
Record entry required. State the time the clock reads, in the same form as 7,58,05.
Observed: 10,54,27
